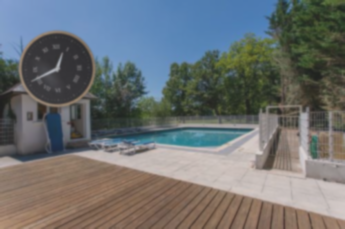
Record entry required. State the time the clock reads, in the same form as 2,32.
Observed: 12,41
